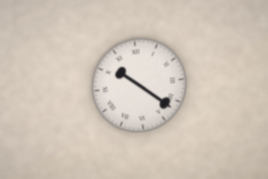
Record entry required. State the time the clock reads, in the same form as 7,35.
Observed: 10,22
